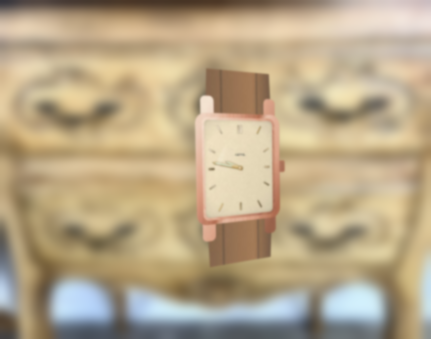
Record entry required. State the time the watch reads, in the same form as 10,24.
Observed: 9,47
